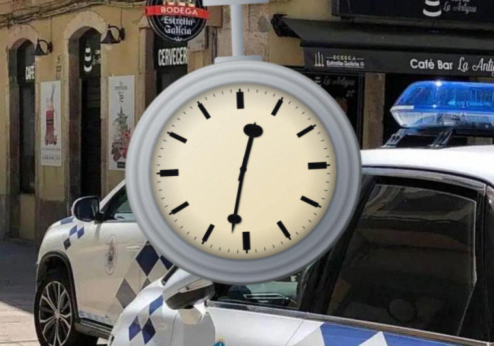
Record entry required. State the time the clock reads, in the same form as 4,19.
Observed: 12,32
